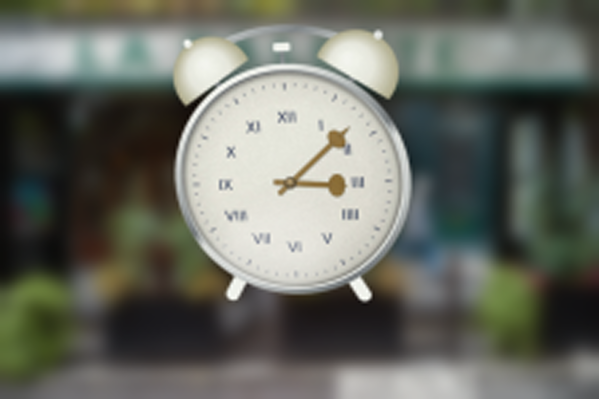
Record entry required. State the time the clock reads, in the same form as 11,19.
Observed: 3,08
